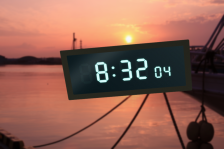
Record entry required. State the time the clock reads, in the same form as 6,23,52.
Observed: 8,32,04
